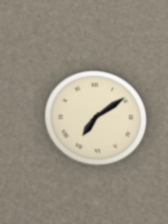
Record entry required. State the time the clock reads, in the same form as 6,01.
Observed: 7,09
